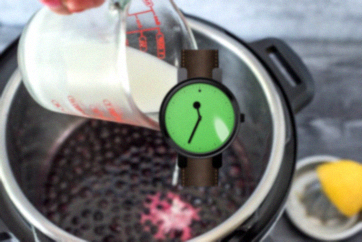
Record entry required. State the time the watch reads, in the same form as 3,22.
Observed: 11,34
